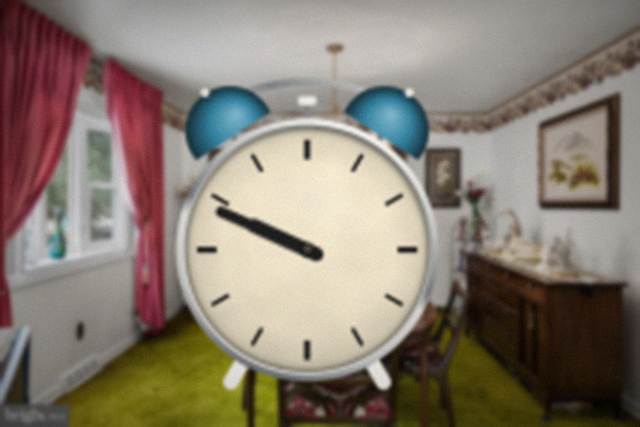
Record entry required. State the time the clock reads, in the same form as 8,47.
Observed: 9,49
